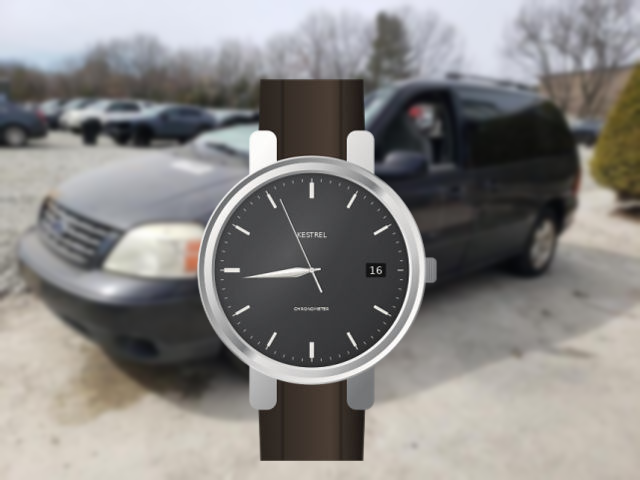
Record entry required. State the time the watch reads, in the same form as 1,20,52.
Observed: 8,43,56
